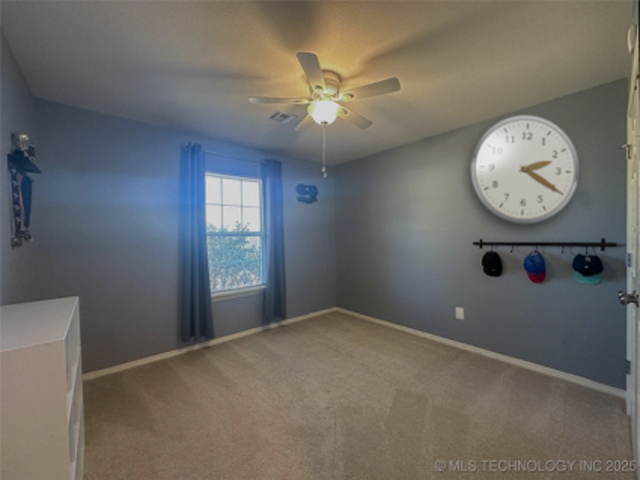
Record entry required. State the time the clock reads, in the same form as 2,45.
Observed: 2,20
